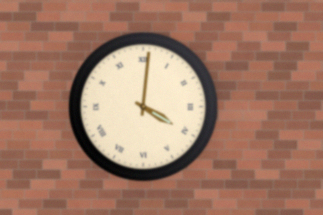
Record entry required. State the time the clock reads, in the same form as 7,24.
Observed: 4,01
